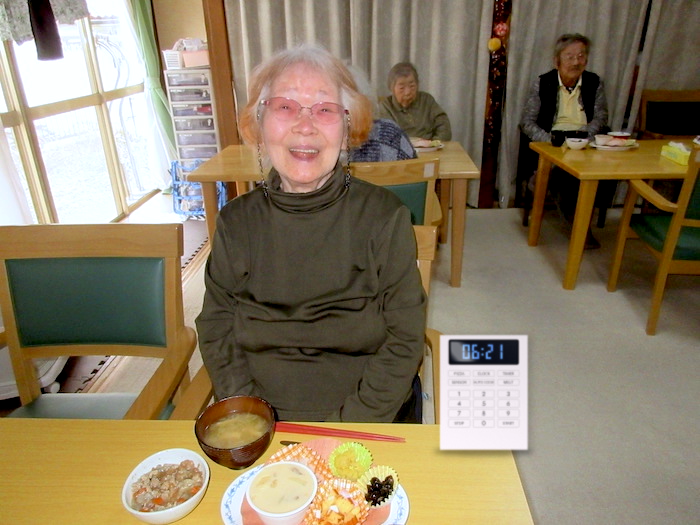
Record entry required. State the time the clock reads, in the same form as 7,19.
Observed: 6,21
